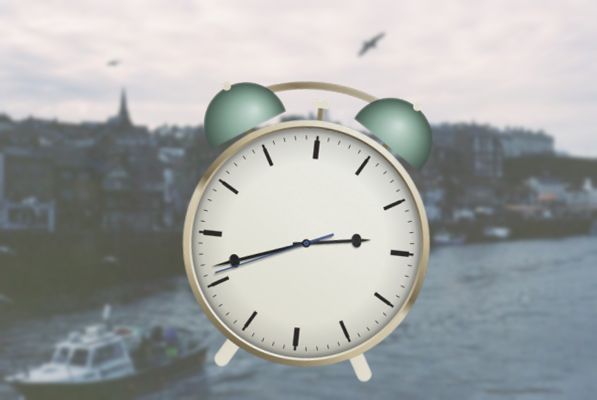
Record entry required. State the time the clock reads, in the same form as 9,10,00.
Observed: 2,41,41
